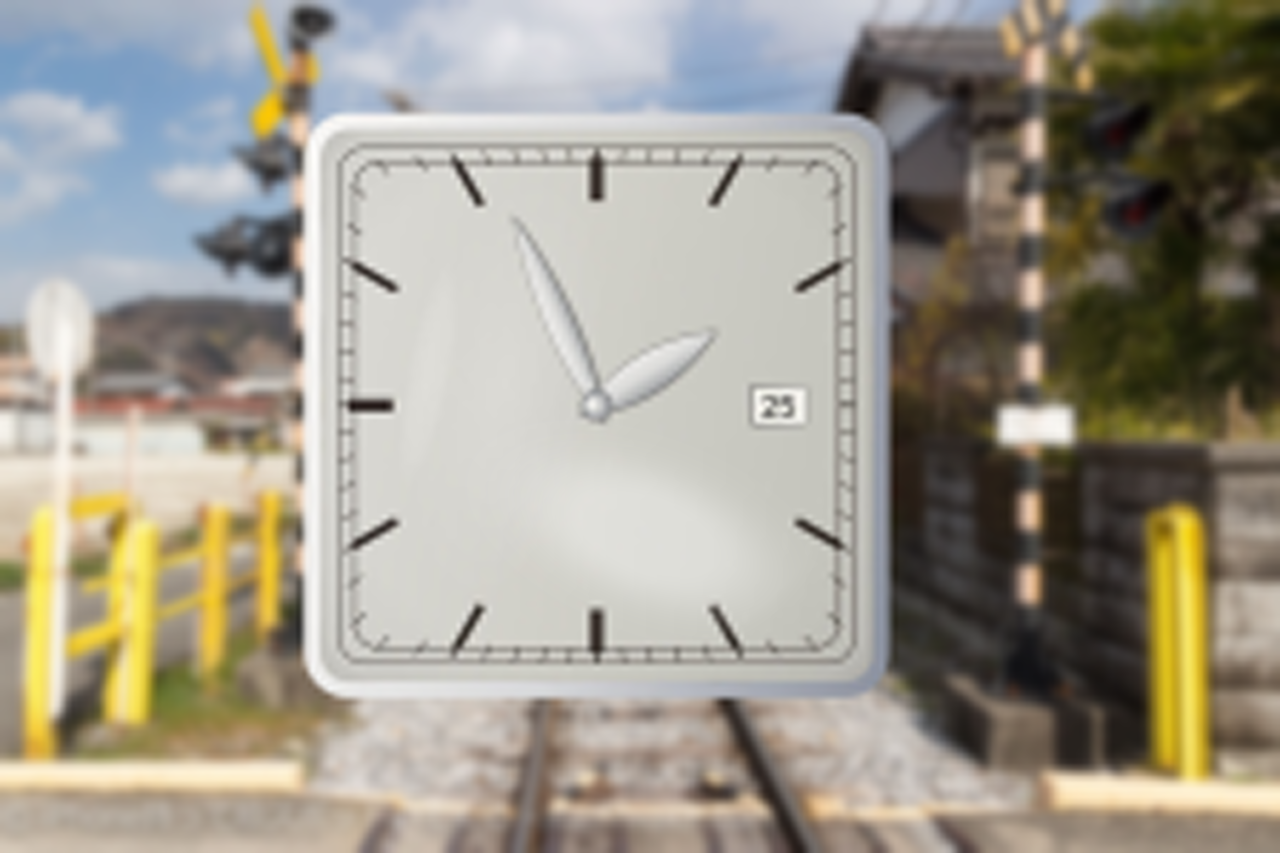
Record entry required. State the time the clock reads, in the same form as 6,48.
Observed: 1,56
